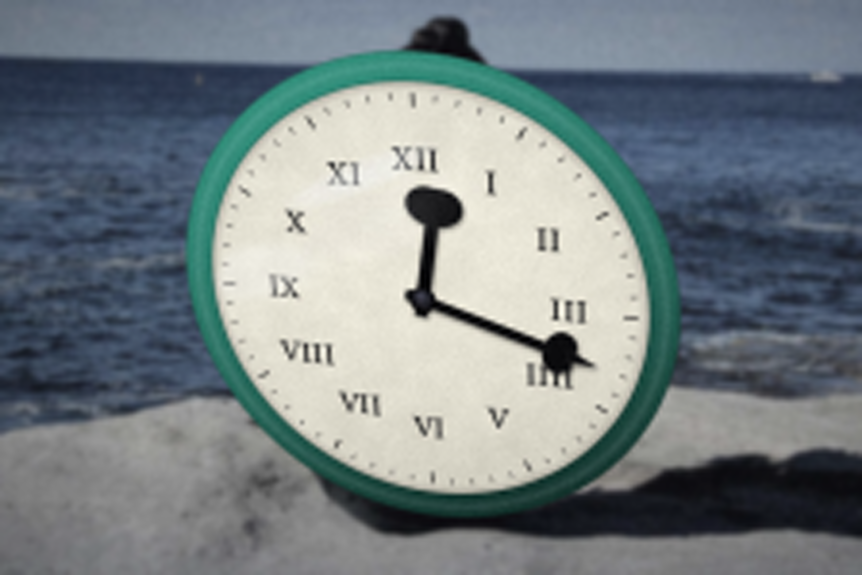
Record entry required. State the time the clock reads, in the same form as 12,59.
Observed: 12,18
